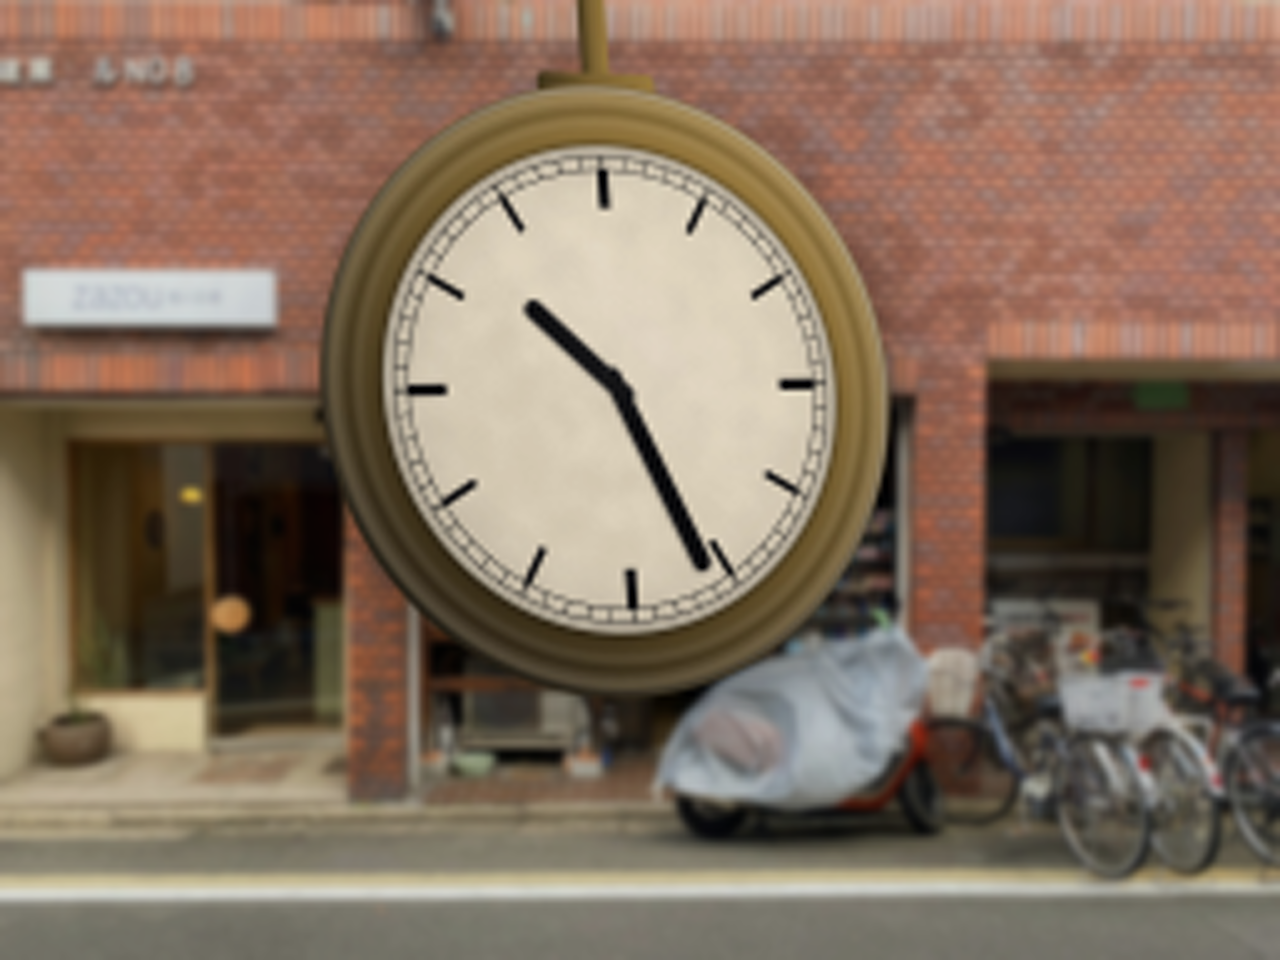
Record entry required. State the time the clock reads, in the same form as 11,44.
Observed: 10,26
